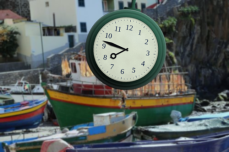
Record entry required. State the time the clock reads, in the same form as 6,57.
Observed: 7,47
